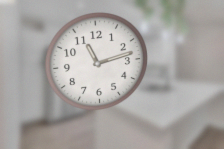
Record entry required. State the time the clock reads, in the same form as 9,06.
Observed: 11,13
